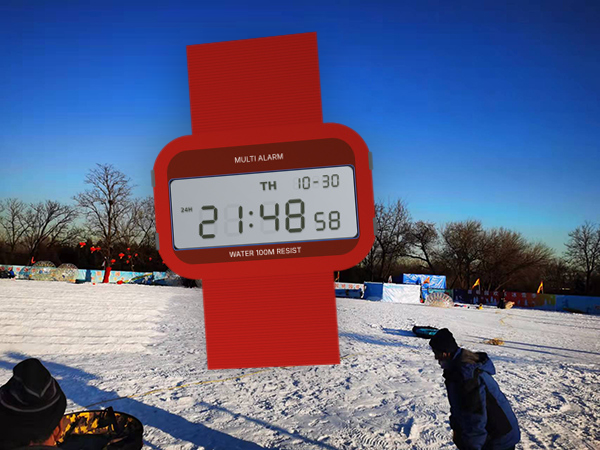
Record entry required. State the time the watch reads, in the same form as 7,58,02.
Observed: 21,48,58
